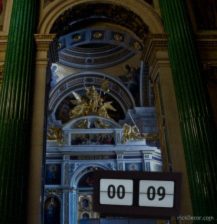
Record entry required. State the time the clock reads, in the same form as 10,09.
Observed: 0,09
